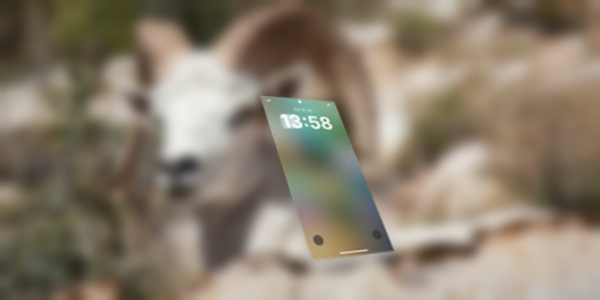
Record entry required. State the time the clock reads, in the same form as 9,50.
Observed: 13,58
